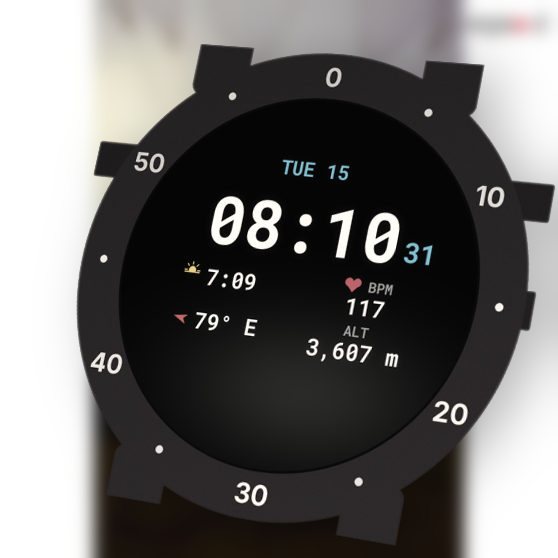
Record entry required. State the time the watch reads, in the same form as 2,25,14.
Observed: 8,10,31
